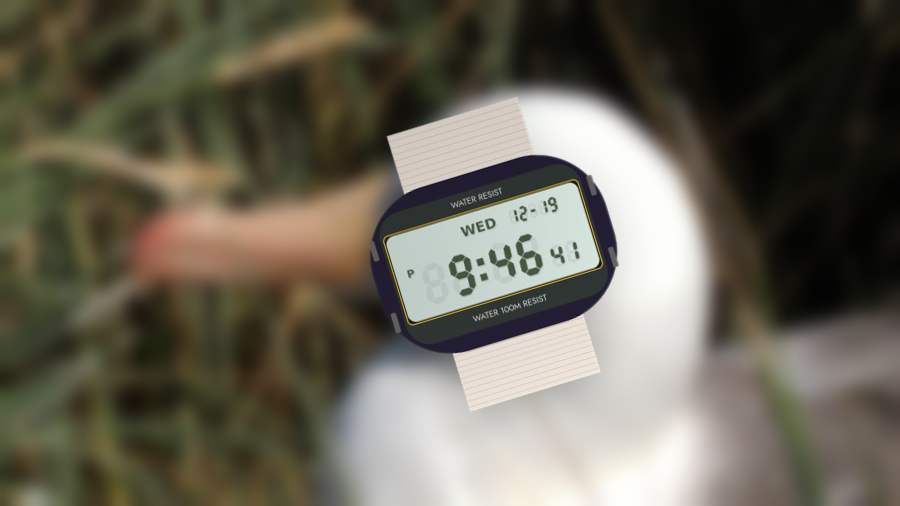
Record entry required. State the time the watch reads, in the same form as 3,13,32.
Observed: 9,46,41
